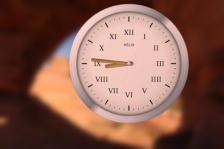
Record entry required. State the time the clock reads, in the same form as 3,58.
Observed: 8,46
